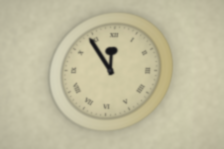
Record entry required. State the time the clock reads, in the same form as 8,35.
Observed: 11,54
